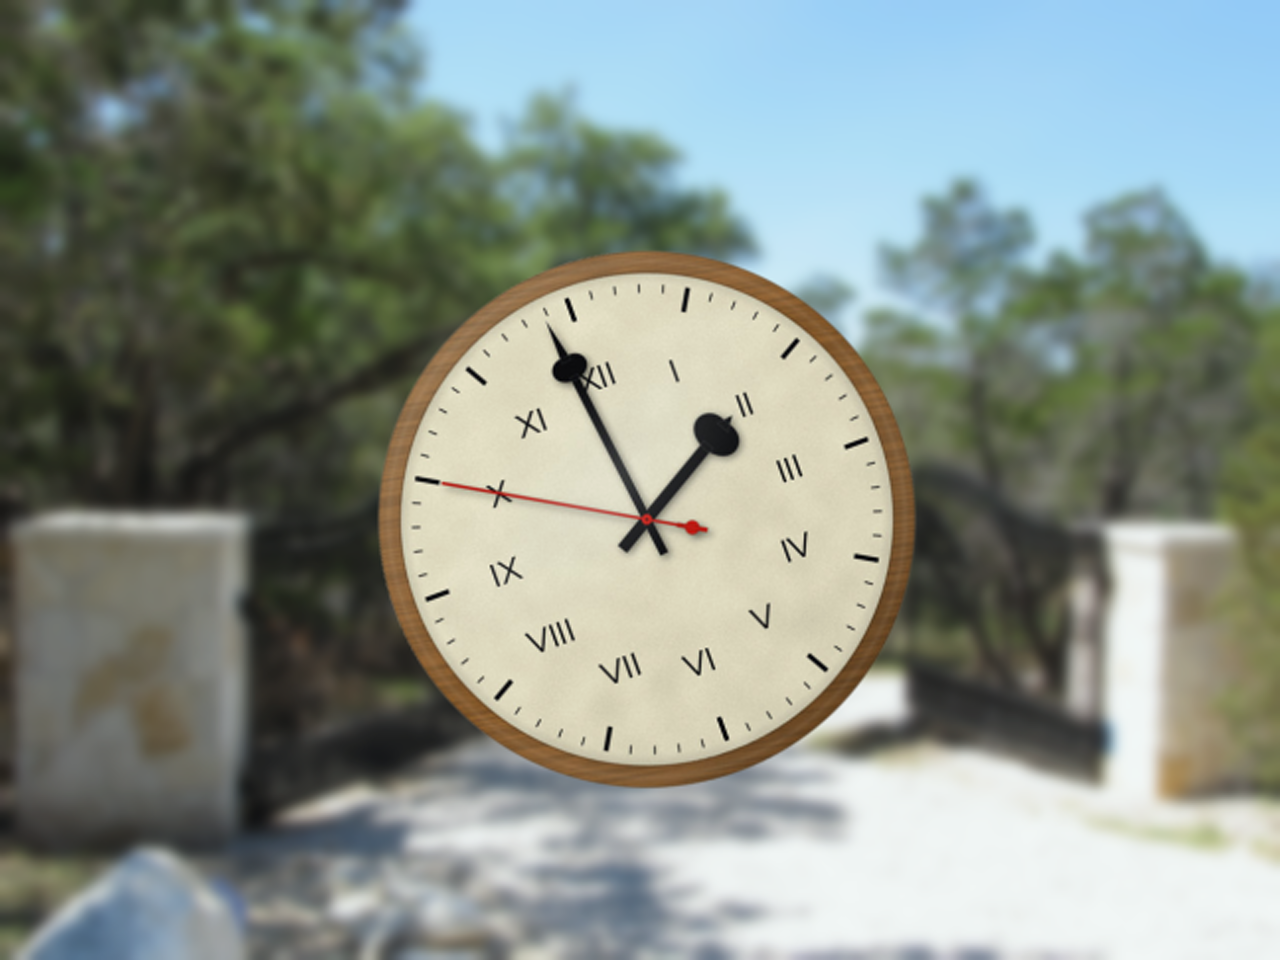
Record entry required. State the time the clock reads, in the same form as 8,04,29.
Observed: 1,58,50
